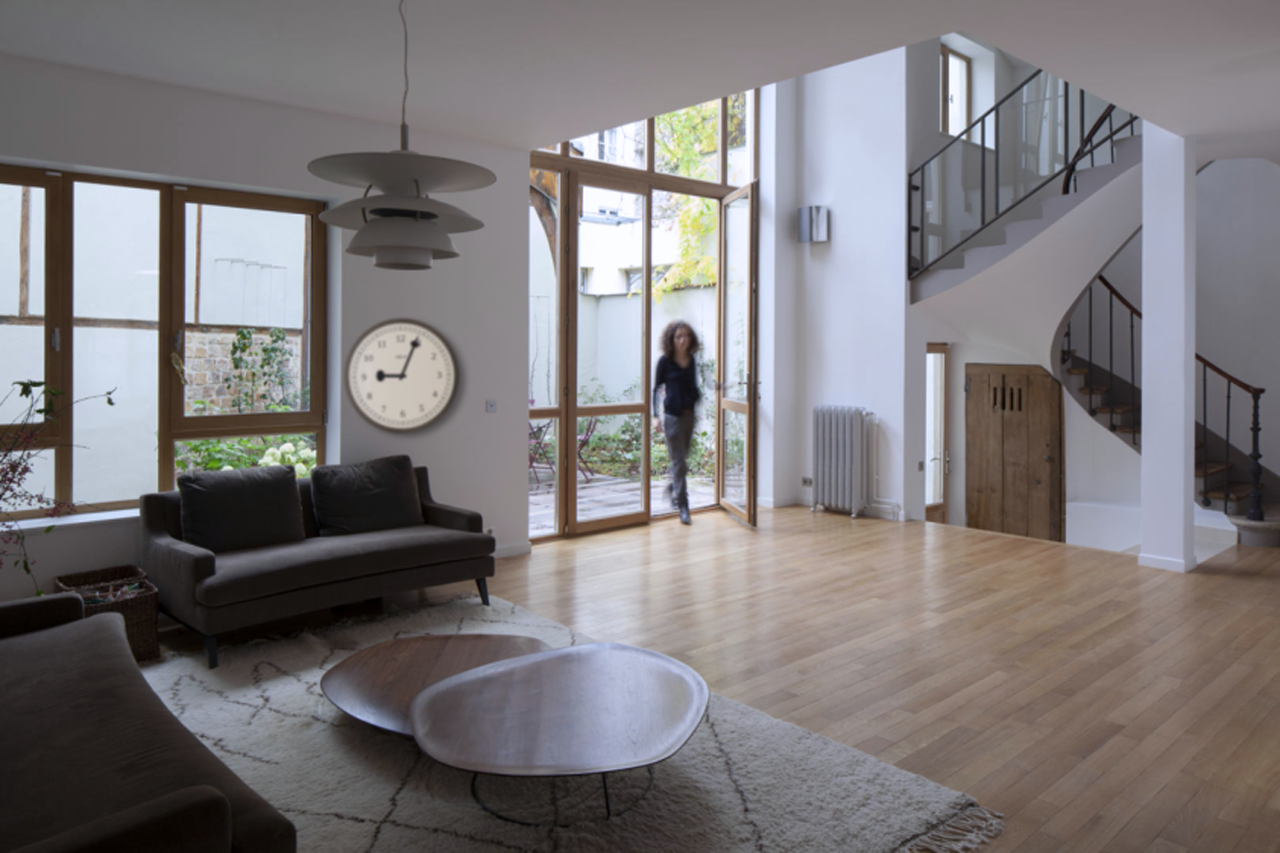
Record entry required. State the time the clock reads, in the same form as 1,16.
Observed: 9,04
